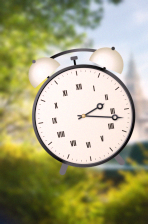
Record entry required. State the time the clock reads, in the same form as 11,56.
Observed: 2,17
